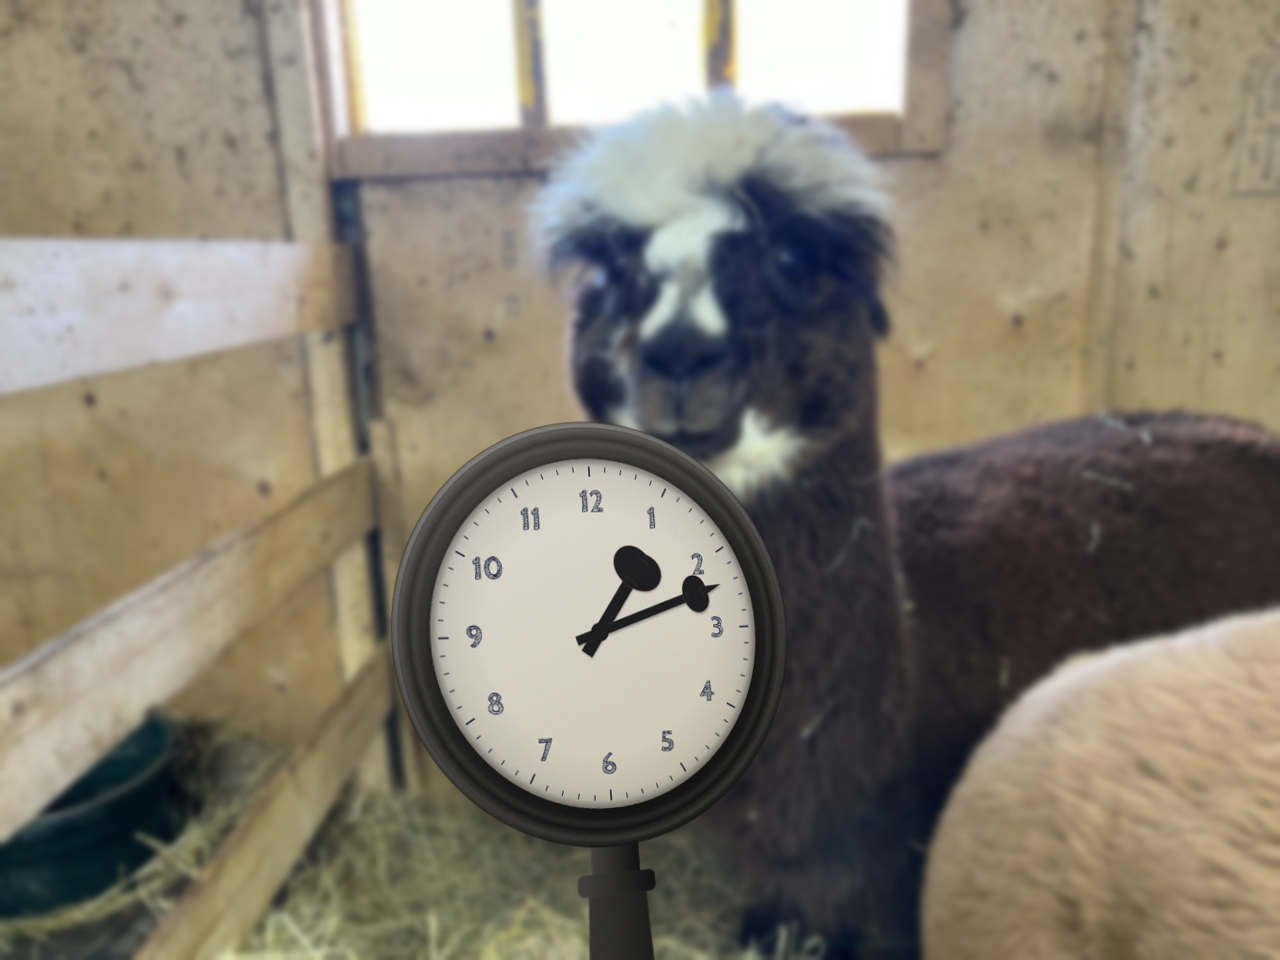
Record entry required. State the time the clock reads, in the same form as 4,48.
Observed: 1,12
